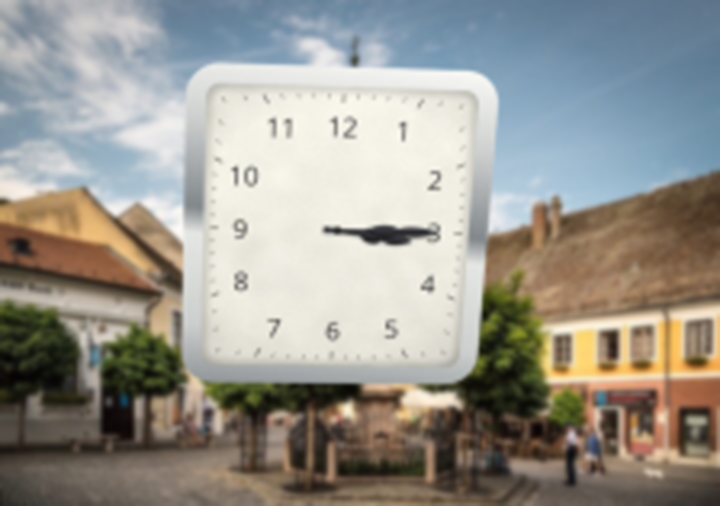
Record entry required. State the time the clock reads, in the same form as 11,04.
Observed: 3,15
